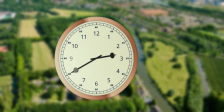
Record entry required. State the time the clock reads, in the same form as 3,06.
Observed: 2,40
